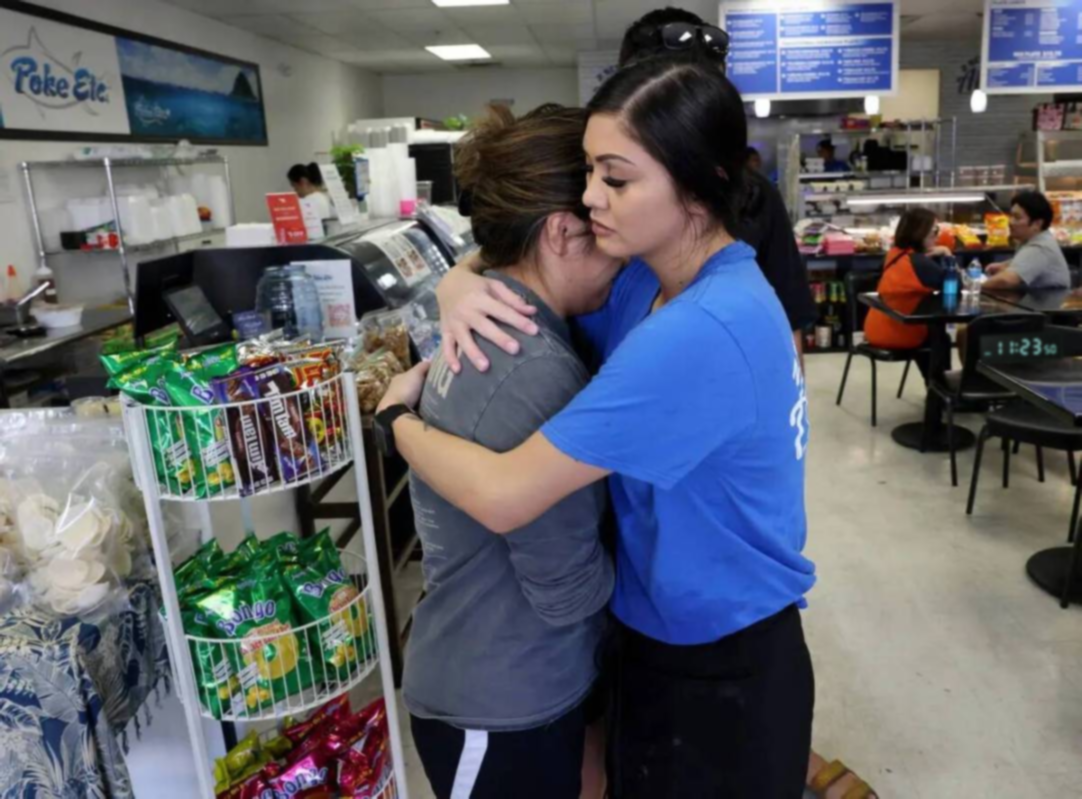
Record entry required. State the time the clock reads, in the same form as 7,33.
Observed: 11,23
